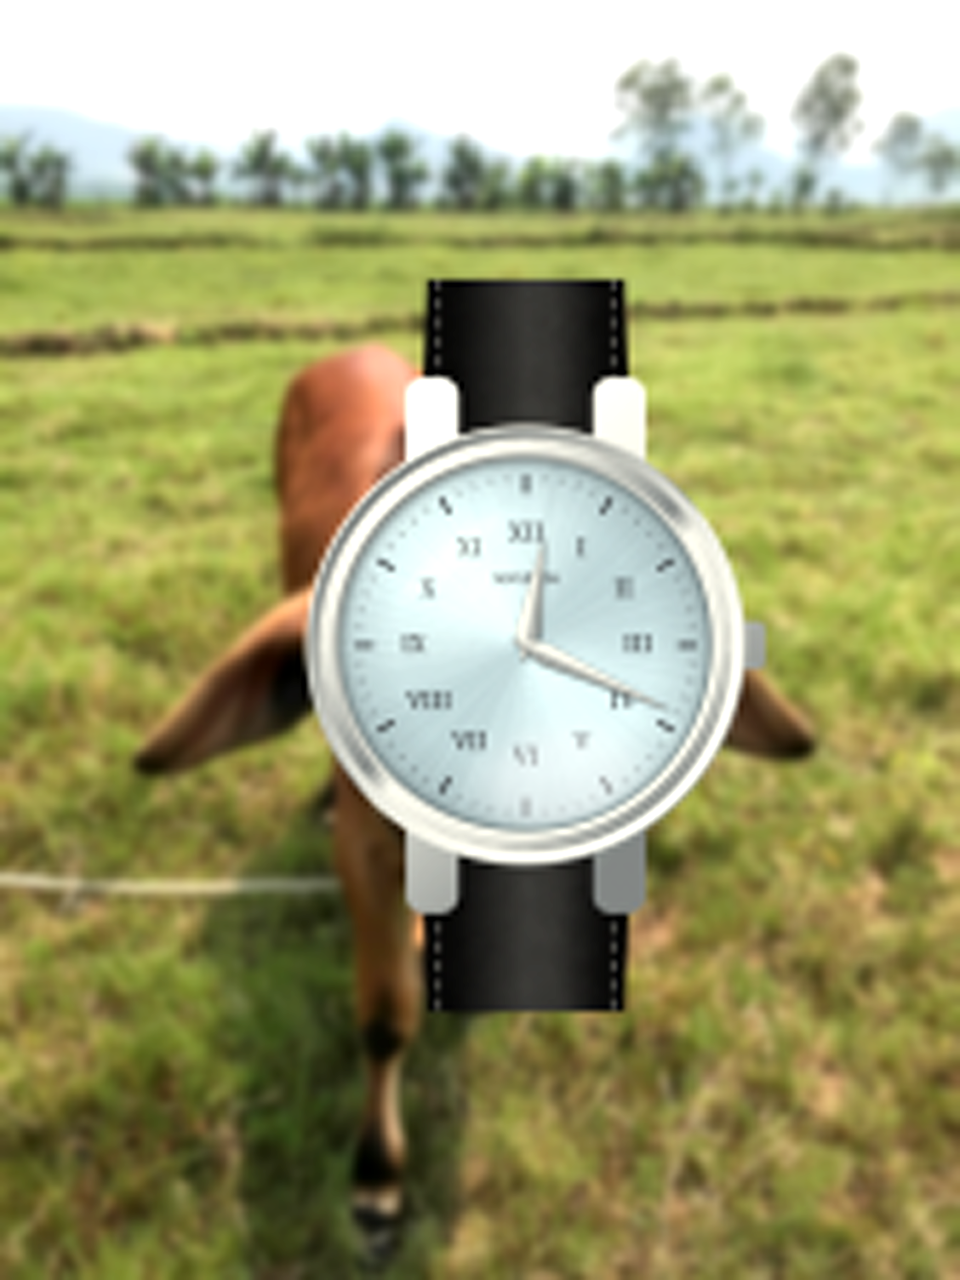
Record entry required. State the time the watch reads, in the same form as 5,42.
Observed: 12,19
